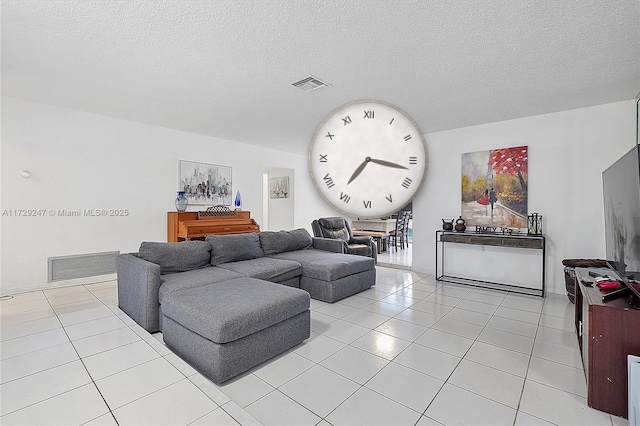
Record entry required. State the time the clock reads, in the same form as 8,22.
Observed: 7,17
